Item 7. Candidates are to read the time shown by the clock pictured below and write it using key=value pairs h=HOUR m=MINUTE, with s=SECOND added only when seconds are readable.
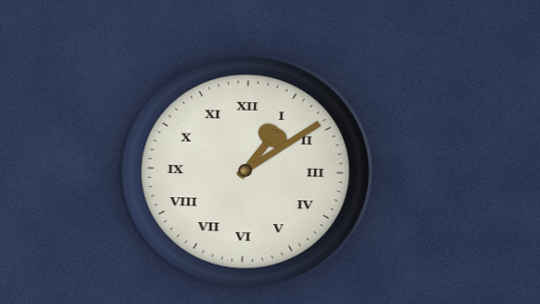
h=1 m=9
